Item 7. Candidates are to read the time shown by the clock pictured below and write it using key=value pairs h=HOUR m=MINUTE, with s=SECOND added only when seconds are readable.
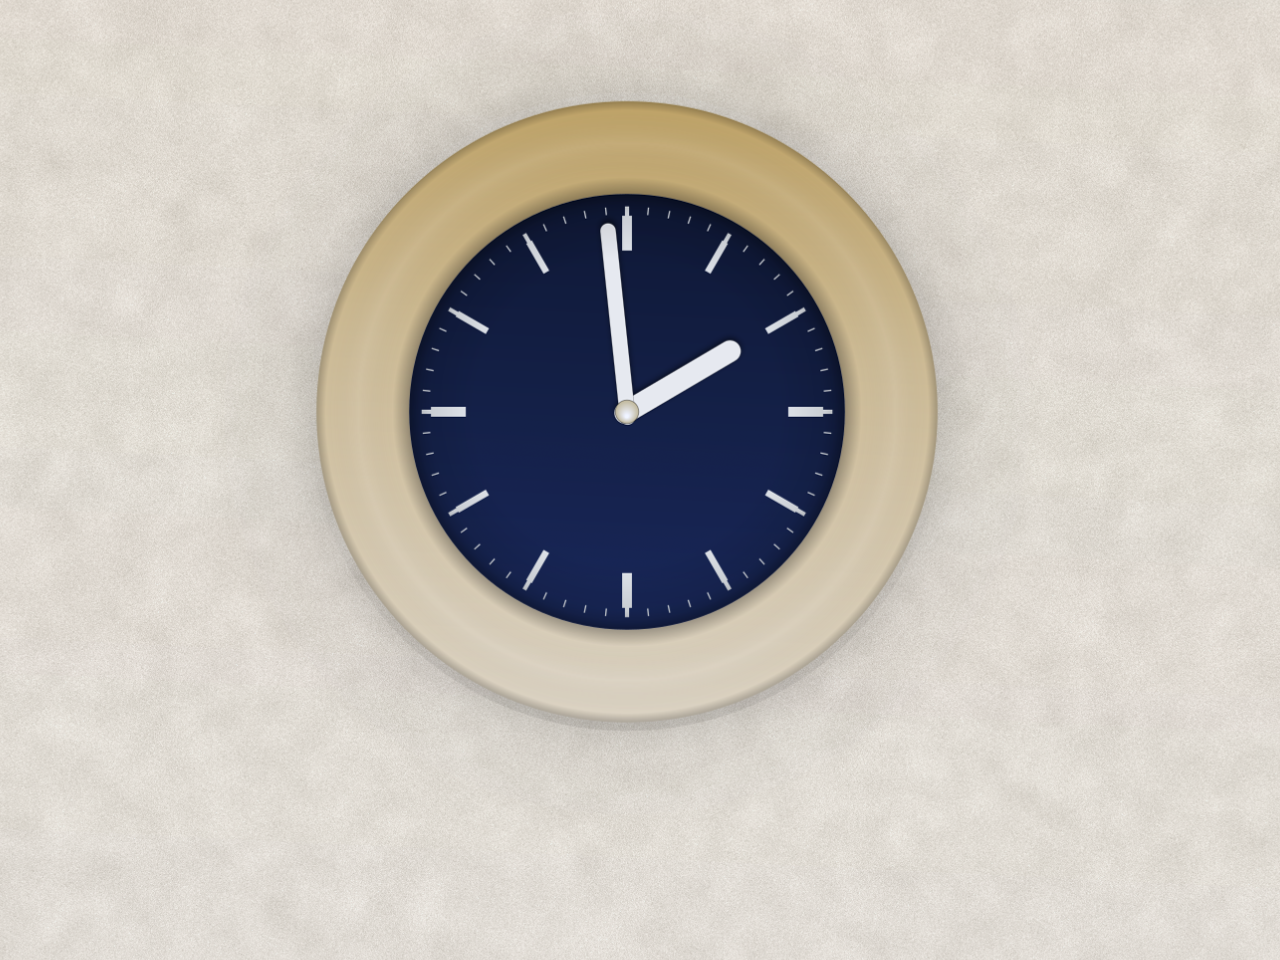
h=1 m=59
